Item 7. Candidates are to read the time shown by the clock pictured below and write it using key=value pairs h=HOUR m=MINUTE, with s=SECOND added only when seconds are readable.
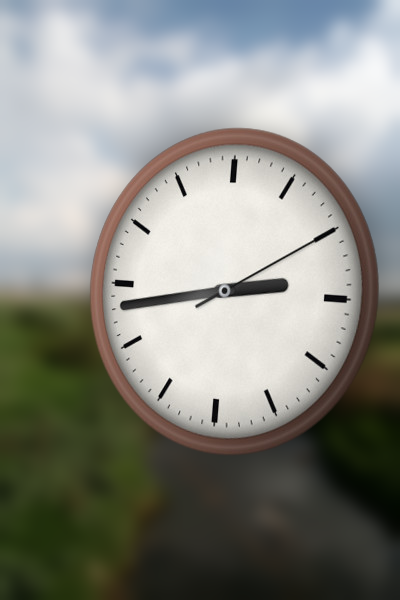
h=2 m=43 s=10
